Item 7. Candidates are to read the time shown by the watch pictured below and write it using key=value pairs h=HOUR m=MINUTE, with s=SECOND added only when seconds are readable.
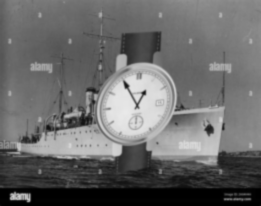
h=12 m=55
